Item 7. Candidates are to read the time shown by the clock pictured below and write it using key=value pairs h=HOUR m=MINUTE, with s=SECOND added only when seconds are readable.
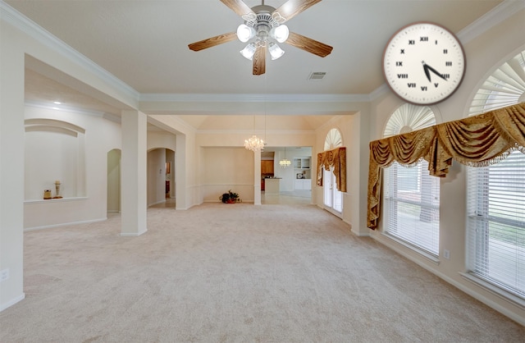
h=5 m=21
